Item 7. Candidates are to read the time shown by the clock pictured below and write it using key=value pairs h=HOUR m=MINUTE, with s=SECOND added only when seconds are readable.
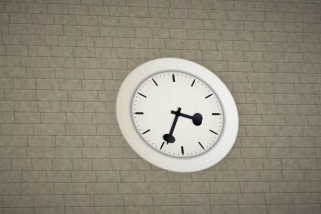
h=3 m=34
